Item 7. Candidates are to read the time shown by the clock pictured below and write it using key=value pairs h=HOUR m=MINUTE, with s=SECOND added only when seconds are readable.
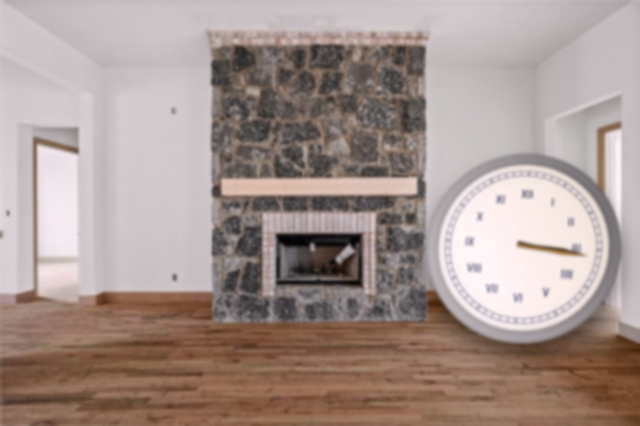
h=3 m=16
